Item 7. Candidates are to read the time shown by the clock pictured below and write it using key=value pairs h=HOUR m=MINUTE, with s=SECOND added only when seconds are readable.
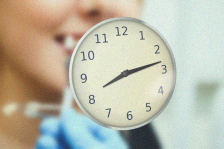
h=8 m=13
